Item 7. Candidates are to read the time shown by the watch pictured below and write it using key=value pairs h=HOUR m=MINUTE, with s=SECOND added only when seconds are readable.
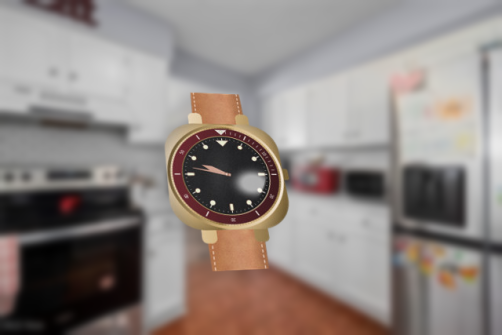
h=9 m=47
